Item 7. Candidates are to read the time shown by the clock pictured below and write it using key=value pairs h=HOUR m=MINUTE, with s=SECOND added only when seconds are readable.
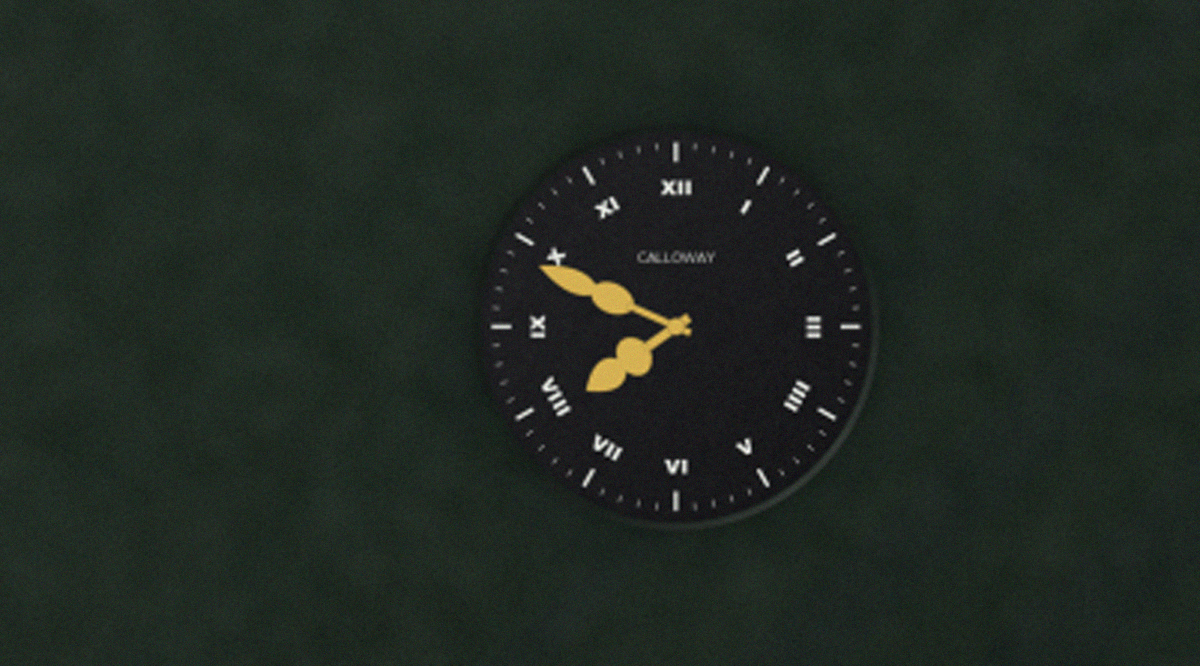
h=7 m=49
